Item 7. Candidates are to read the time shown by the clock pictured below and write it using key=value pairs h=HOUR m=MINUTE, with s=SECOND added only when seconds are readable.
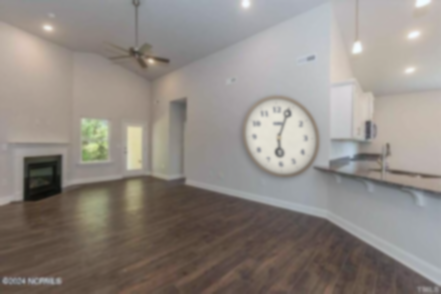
h=6 m=4
